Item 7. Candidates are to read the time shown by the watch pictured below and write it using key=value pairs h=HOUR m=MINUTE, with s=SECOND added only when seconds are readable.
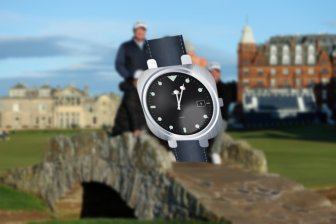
h=12 m=4
